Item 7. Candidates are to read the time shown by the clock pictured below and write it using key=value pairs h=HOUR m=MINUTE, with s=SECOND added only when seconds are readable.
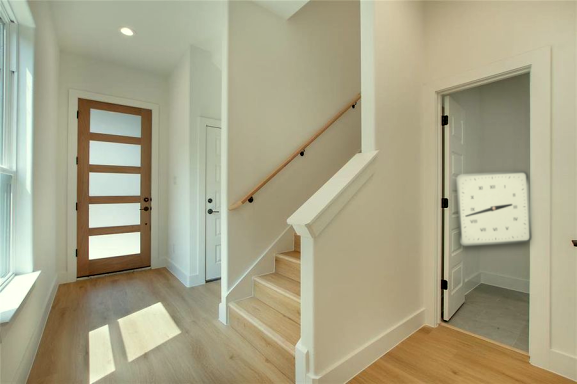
h=2 m=43
